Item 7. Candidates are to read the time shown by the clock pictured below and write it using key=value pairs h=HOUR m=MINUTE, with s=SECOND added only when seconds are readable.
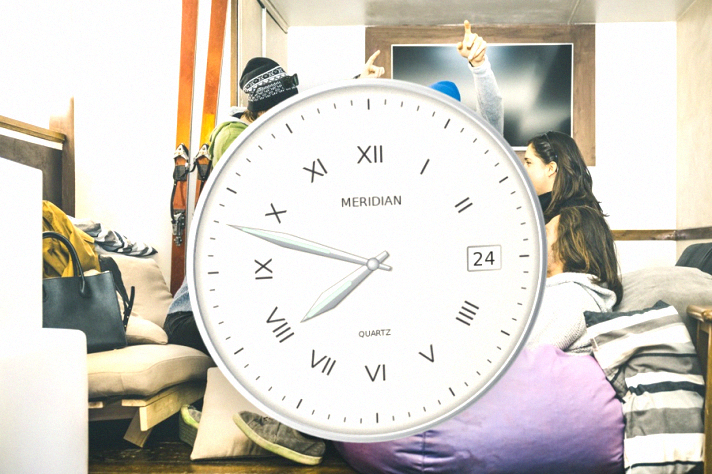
h=7 m=48
